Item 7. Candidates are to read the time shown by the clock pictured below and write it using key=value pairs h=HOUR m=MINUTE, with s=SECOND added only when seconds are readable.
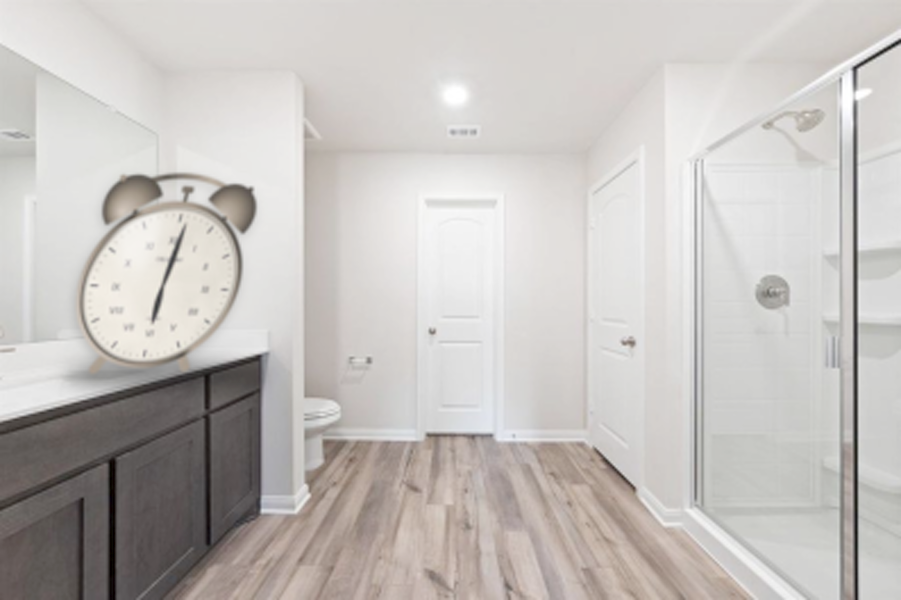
h=6 m=1
